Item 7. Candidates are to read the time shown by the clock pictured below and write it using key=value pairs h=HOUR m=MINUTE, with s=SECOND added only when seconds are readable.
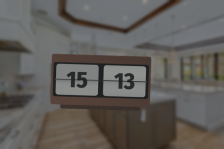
h=15 m=13
